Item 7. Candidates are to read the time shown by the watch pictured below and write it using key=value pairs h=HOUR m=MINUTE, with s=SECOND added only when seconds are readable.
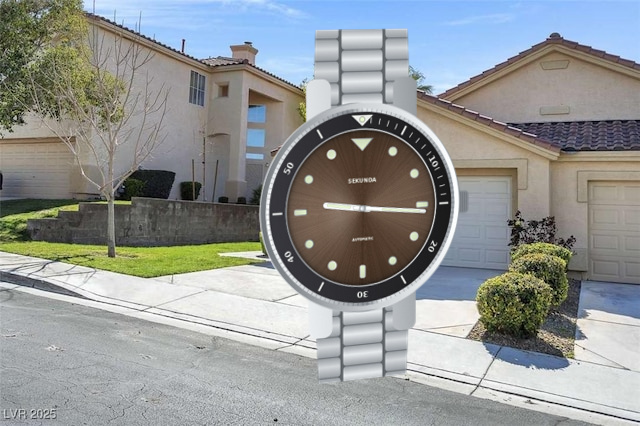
h=9 m=16
